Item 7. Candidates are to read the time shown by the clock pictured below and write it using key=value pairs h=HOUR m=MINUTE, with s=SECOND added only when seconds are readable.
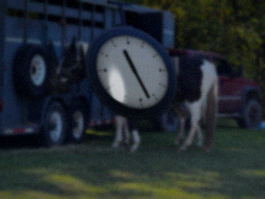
h=11 m=27
